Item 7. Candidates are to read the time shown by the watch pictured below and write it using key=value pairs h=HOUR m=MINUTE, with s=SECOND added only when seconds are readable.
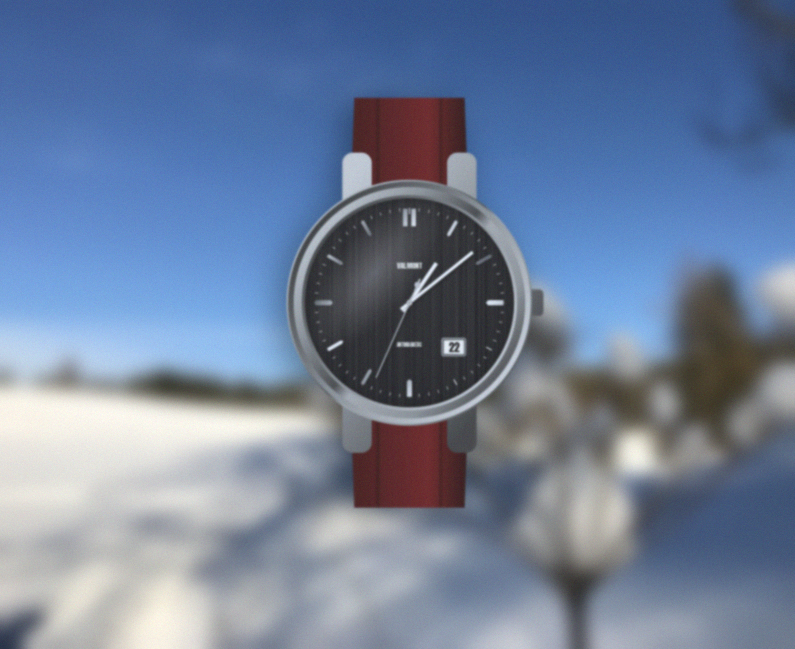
h=1 m=8 s=34
